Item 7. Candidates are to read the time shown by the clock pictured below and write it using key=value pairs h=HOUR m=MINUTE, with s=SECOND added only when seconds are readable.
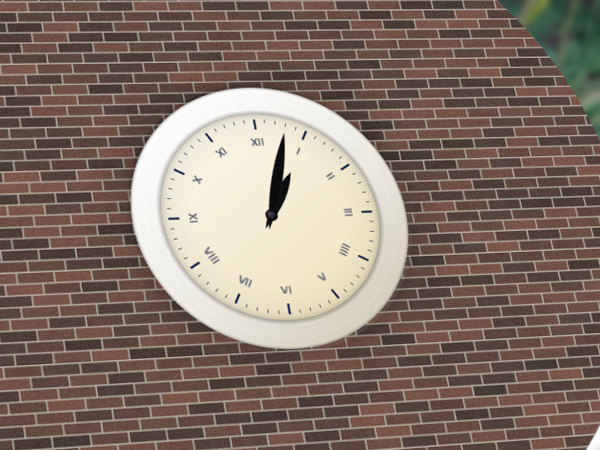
h=1 m=3
